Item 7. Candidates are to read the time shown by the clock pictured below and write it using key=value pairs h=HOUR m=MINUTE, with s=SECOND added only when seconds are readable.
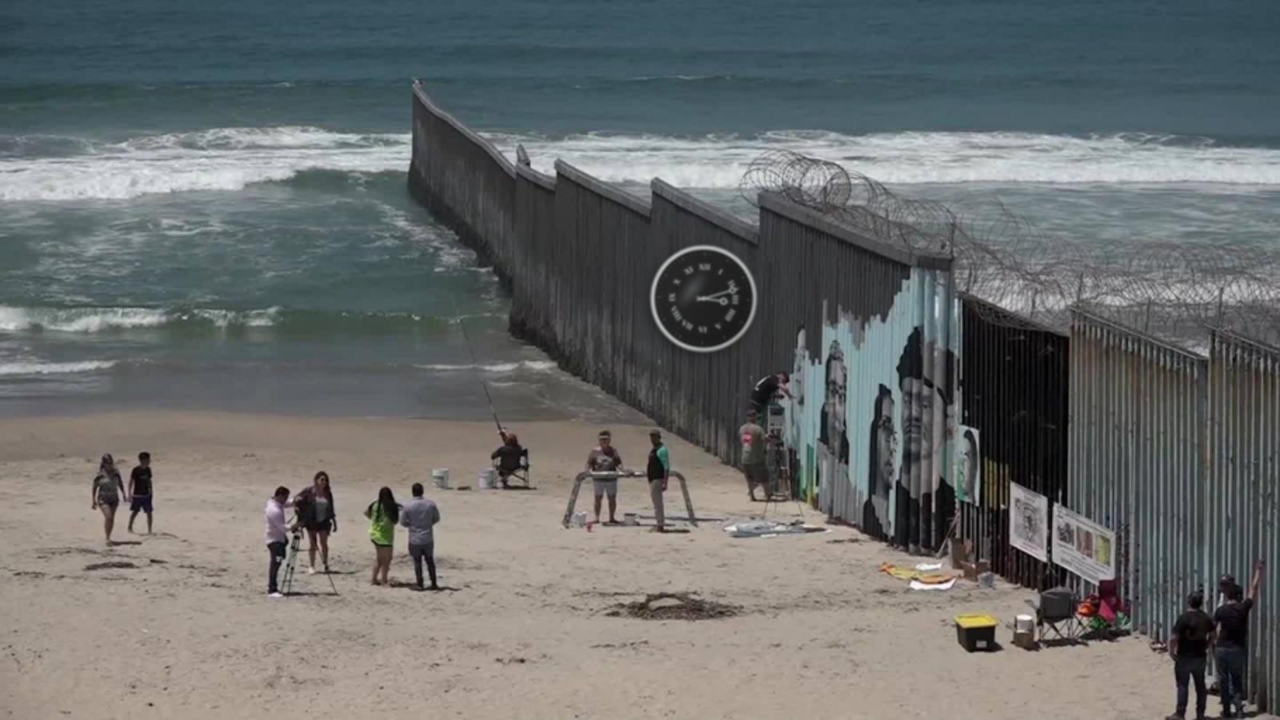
h=3 m=12
